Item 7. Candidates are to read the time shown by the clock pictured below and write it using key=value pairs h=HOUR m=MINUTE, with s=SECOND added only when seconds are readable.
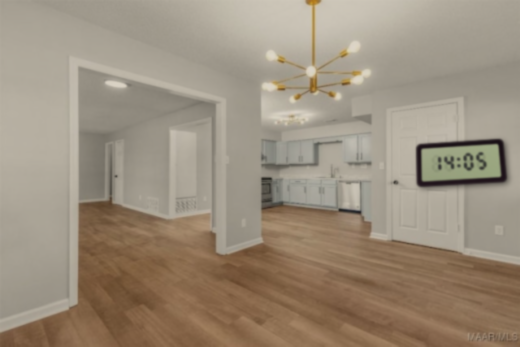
h=14 m=5
